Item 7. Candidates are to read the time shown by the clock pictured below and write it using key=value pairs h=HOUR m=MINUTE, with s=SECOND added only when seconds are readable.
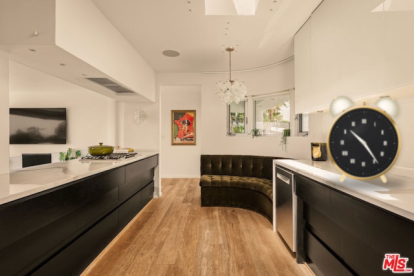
h=10 m=24
